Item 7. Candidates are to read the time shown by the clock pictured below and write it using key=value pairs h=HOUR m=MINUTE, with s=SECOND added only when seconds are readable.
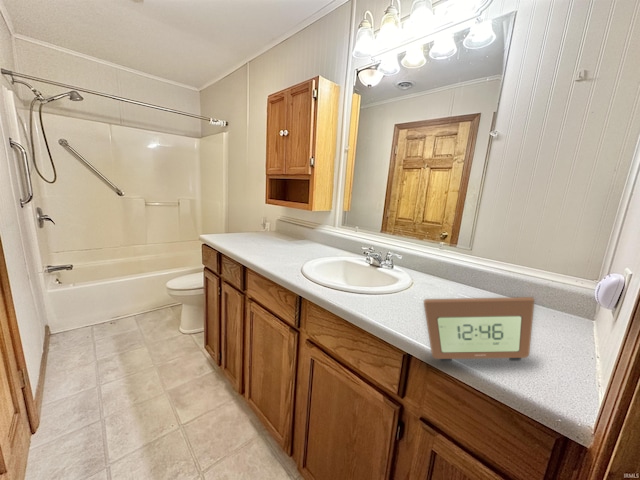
h=12 m=46
